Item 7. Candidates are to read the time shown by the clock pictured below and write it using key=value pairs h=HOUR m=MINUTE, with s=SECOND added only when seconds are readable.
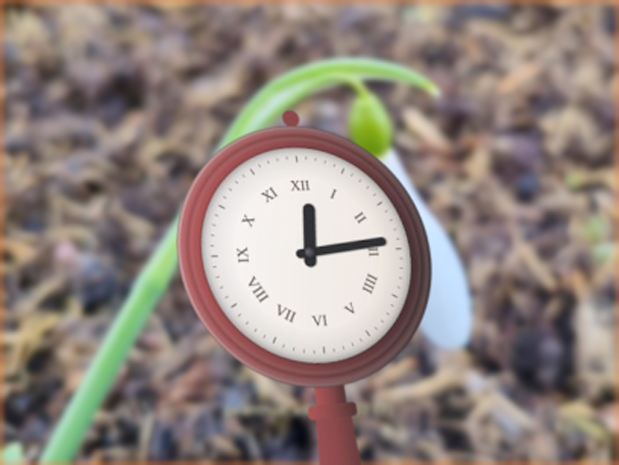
h=12 m=14
